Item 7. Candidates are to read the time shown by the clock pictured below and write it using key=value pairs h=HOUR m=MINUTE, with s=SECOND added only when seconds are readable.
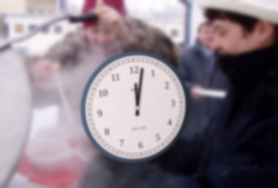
h=12 m=2
